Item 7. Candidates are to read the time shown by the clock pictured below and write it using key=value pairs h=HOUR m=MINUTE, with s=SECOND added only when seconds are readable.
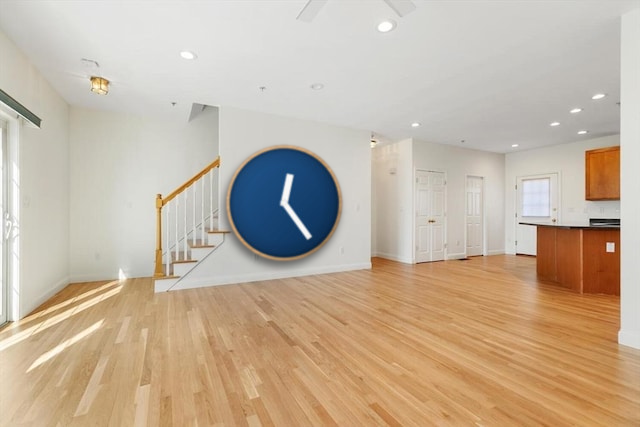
h=12 m=24
